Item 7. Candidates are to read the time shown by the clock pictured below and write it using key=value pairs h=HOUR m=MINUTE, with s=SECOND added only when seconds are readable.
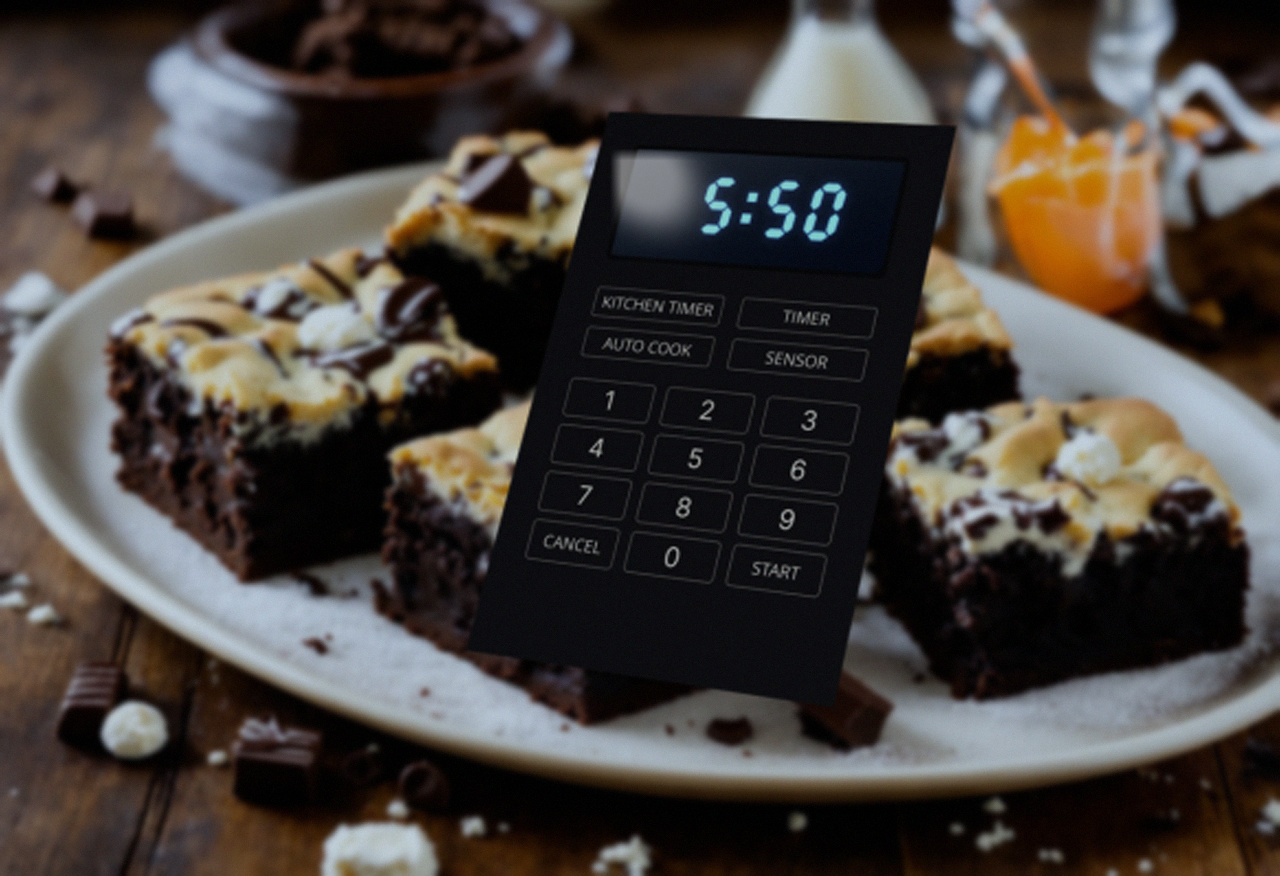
h=5 m=50
